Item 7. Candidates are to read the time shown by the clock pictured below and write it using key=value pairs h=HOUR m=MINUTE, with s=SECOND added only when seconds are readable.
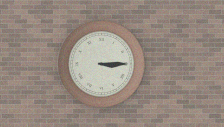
h=3 m=15
